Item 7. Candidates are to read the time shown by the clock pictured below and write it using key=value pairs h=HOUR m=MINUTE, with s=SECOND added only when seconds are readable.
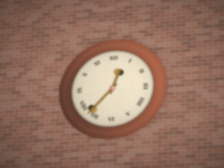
h=12 m=37
